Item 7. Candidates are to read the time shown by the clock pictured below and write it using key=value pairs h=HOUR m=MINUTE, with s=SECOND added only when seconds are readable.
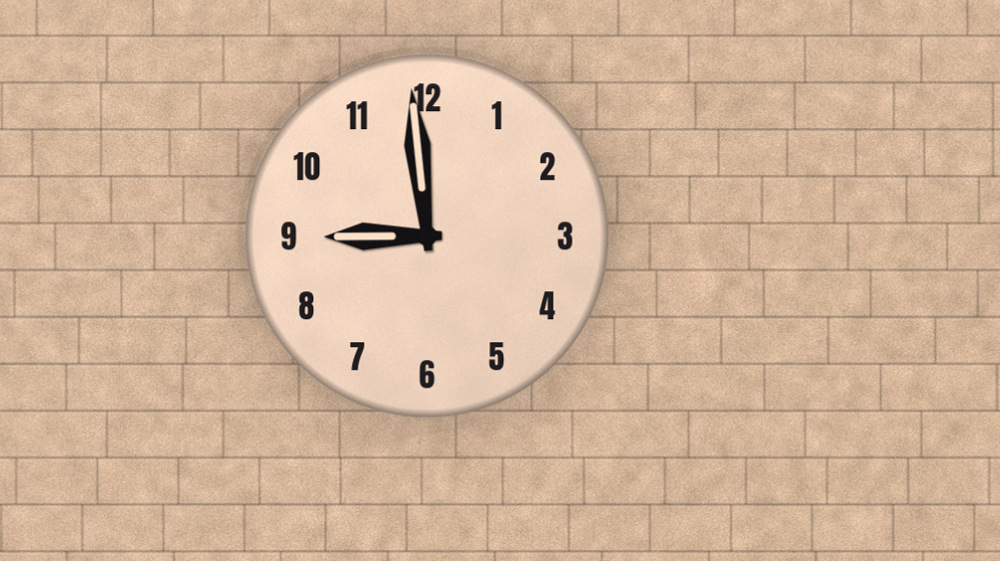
h=8 m=59
